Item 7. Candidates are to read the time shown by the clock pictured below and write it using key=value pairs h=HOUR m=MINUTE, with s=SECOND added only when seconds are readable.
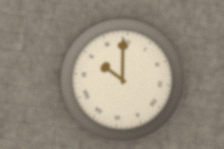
h=9 m=59
